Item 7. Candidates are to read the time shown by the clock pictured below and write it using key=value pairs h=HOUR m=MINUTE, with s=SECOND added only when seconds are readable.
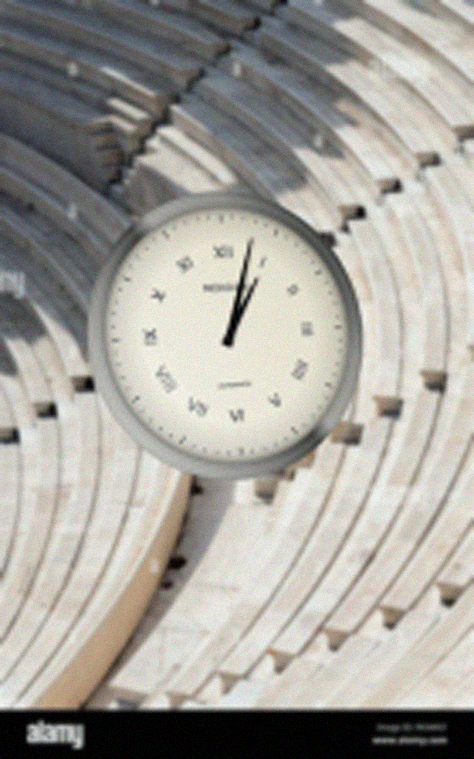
h=1 m=3
